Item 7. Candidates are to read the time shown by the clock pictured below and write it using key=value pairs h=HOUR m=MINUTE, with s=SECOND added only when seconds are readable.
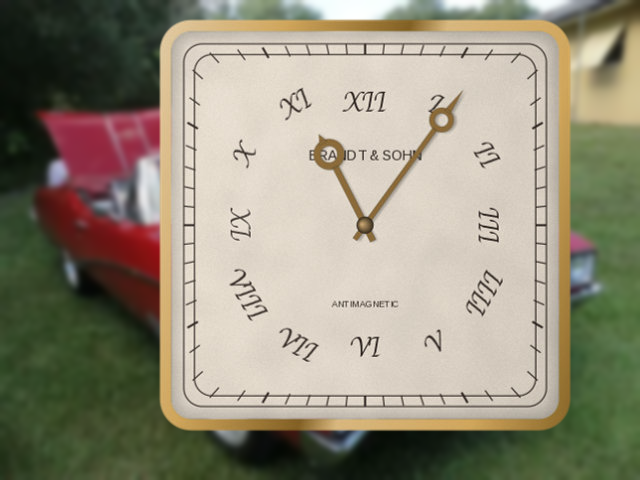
h=11 m=6
